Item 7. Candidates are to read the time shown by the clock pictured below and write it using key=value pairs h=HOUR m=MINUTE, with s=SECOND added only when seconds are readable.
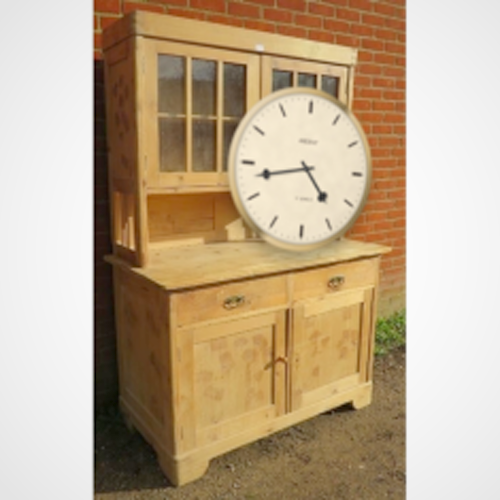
h=4 m=43
